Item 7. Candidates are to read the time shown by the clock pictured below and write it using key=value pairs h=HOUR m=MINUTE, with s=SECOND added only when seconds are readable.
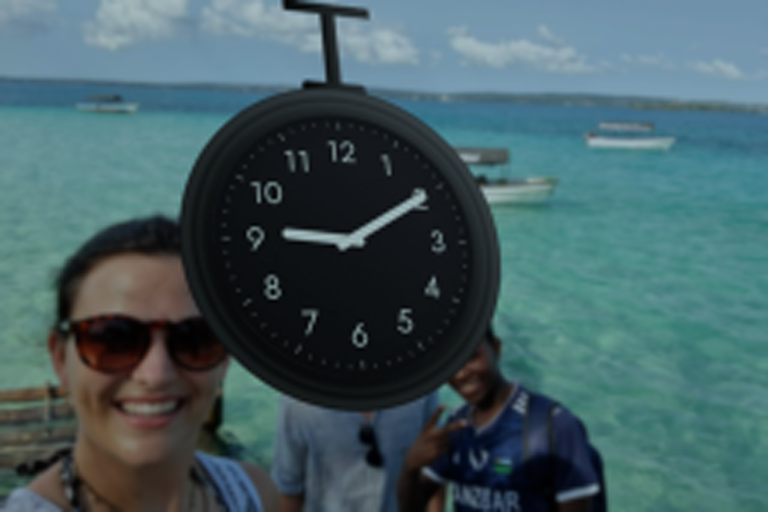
h=9 m=10
